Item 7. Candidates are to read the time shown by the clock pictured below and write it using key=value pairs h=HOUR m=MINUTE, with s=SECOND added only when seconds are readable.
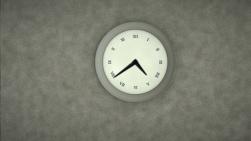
h=4 m=39
